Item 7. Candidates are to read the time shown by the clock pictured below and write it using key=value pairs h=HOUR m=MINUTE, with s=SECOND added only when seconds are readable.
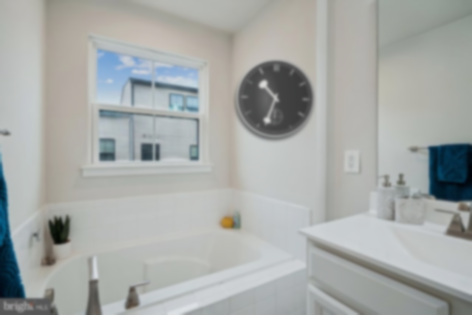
h=10 m=33
